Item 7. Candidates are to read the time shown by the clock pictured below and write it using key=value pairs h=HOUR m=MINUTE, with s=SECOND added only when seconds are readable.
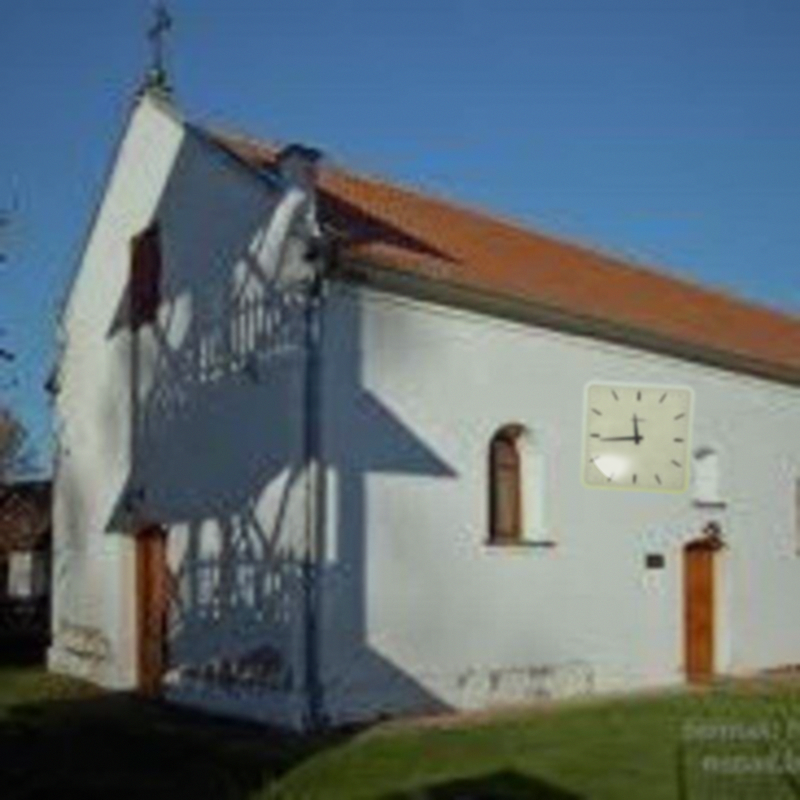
h=11 m=44
